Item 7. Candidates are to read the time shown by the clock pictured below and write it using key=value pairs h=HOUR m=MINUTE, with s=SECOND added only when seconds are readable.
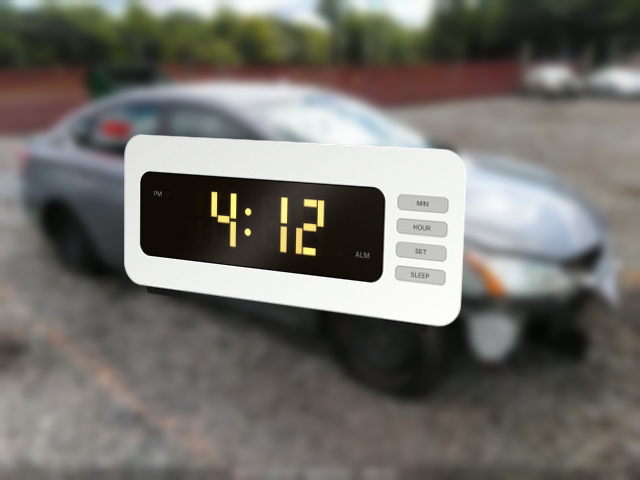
h=4 m=12
